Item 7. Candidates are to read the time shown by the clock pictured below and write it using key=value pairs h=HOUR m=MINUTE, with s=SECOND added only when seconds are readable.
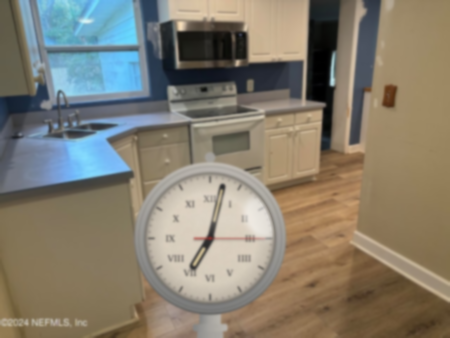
h=7 m=2 s=15
